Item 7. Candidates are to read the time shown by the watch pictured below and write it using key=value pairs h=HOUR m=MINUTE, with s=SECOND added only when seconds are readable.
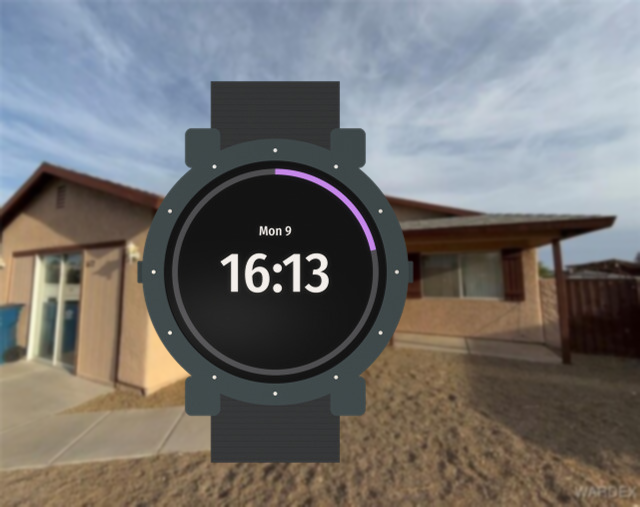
h=16 m=13
